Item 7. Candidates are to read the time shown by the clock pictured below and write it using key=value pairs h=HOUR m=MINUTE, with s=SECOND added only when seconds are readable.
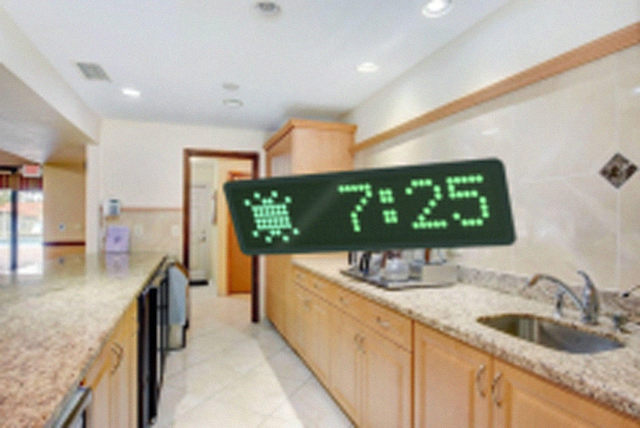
h=7 m=25
